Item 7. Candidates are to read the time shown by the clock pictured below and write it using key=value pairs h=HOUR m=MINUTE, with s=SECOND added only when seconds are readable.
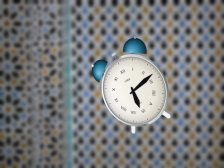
h=6 m=13
